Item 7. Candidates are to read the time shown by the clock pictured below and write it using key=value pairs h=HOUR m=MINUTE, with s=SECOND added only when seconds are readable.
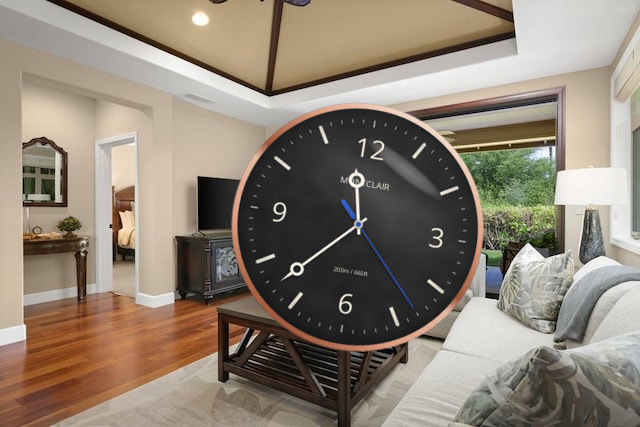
h=11 m=37 s=23
